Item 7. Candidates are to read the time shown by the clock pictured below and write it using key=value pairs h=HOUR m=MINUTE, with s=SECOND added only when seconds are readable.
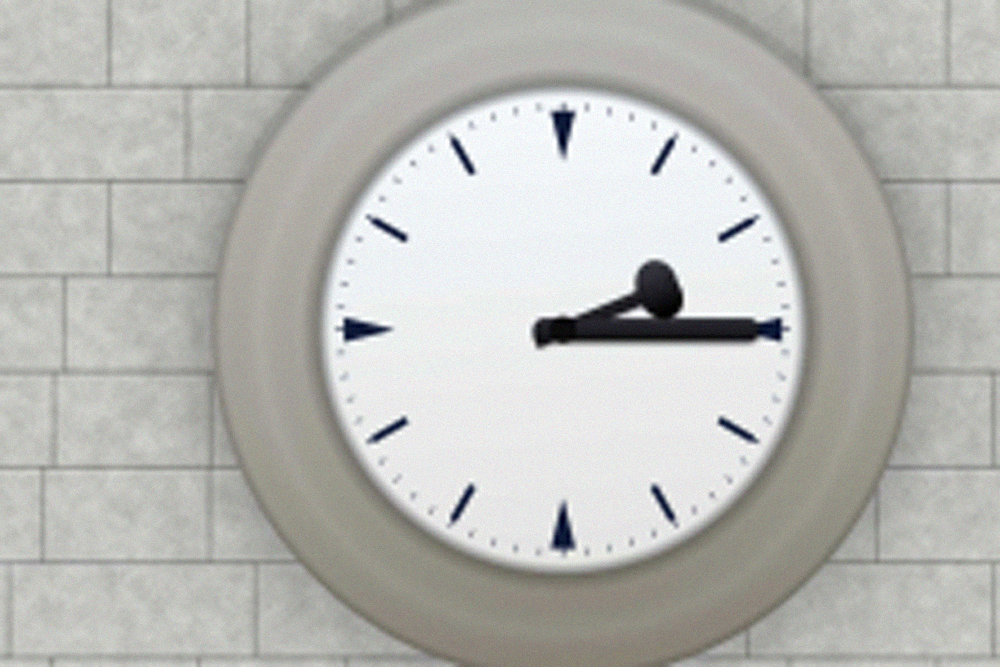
h=2 m=15
